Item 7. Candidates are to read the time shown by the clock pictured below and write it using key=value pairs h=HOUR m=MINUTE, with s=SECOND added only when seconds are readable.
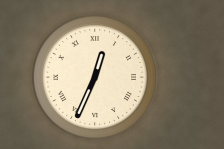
h=12 m=34
